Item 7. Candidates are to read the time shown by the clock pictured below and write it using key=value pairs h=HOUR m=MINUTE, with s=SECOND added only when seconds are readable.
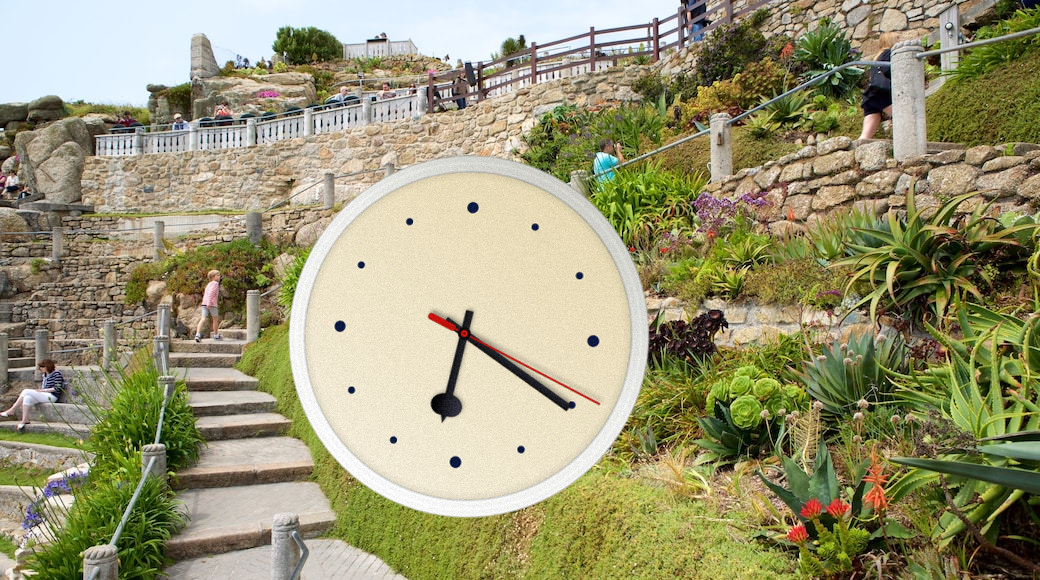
h=6 m=20 s=19
